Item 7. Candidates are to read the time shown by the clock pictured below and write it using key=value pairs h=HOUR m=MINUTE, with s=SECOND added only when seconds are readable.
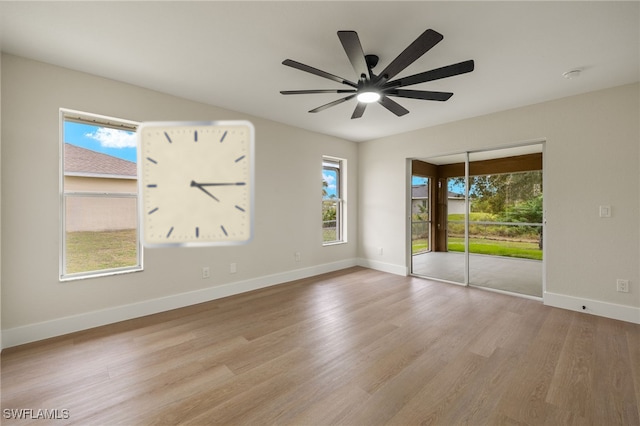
h=4 m=15
